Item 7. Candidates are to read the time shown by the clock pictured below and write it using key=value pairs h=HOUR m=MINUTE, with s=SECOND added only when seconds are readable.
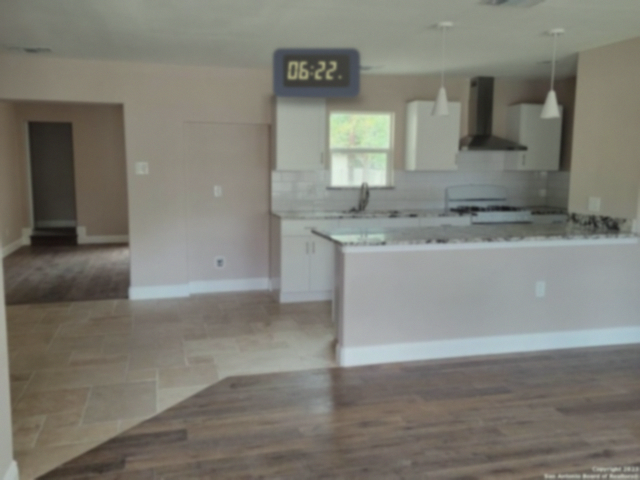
h=6 m=22
